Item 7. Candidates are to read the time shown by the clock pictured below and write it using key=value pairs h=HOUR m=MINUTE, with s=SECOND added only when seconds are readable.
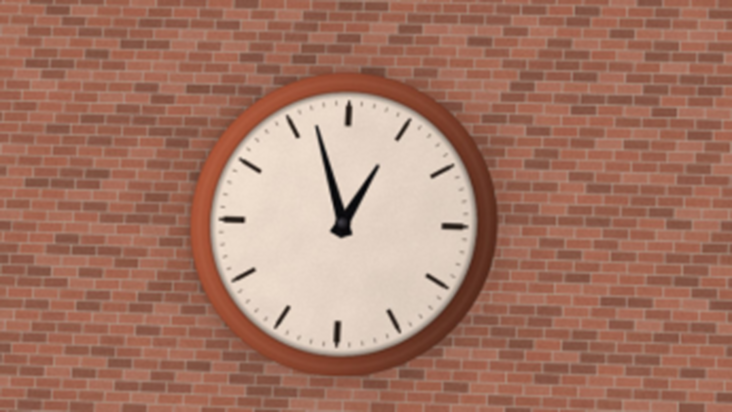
h=12 m=57
